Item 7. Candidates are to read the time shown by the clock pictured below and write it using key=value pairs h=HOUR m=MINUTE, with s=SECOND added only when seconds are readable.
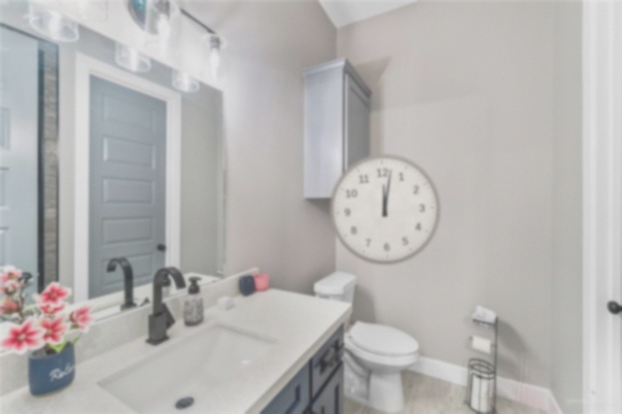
h=12 m=2
